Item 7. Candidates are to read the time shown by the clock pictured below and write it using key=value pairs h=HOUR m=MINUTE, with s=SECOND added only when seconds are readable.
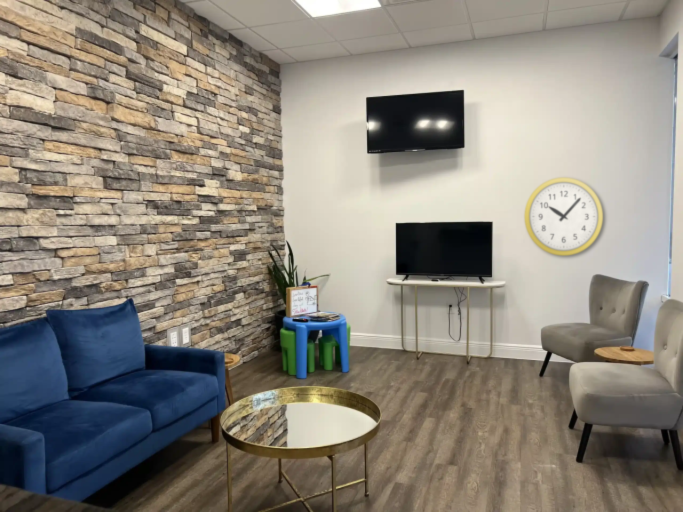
h=10 m=7
